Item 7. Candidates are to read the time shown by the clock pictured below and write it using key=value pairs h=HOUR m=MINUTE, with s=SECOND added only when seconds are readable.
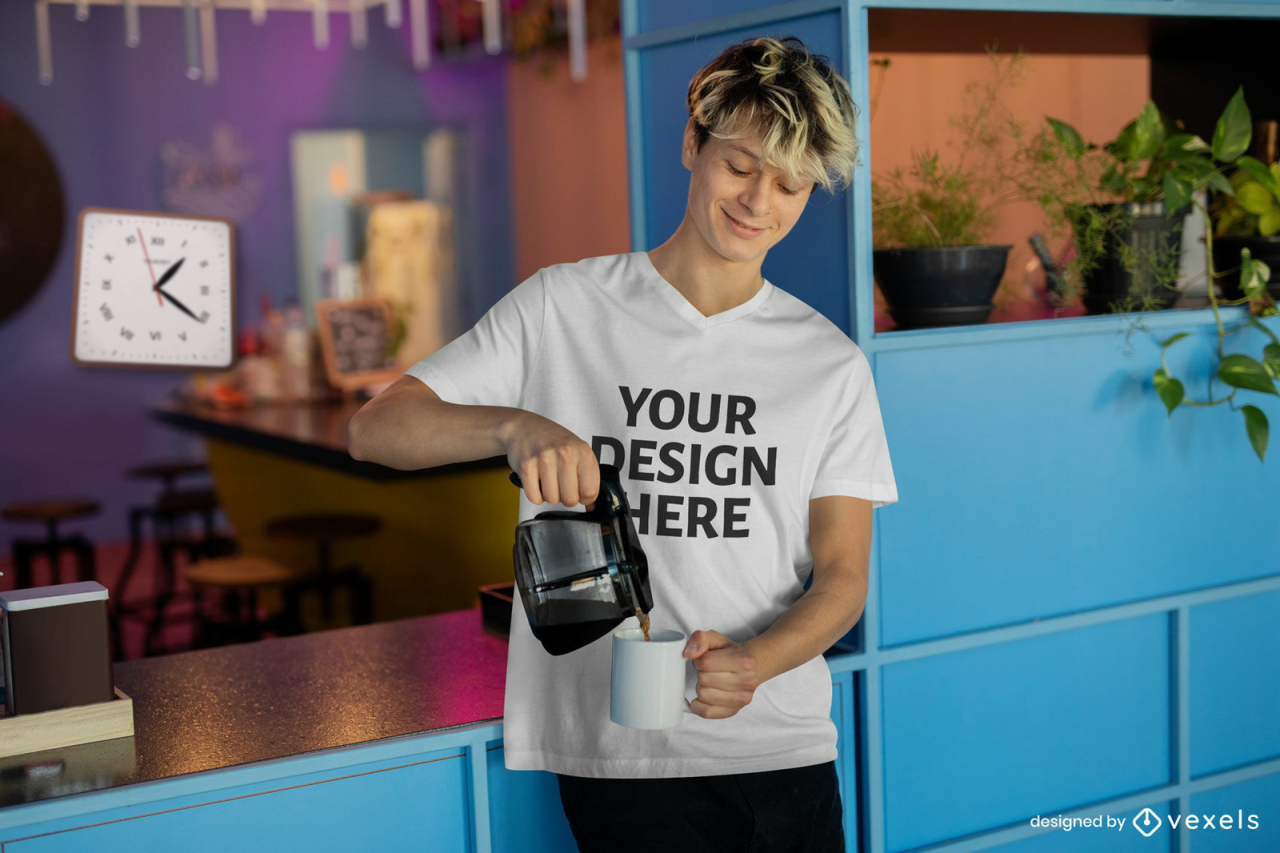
h=1 m=20 s=57
